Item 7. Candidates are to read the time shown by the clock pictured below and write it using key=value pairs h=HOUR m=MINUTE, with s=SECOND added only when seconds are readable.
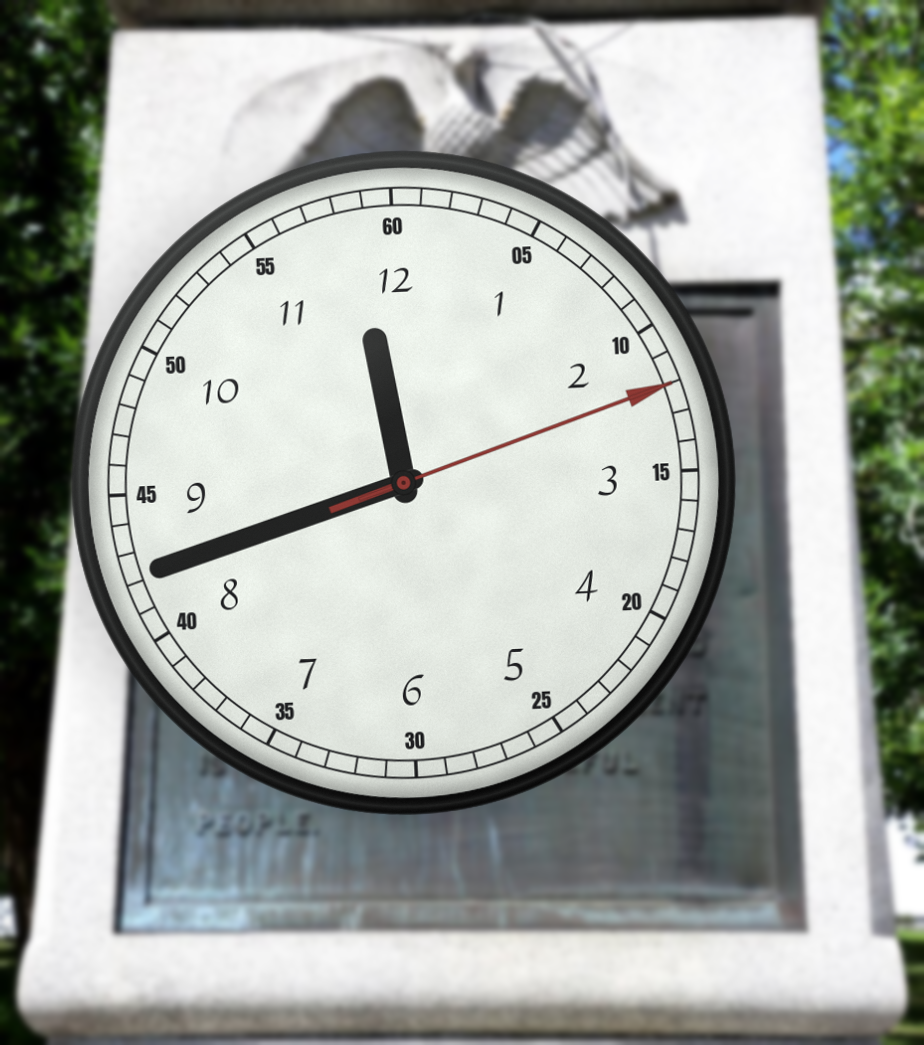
h=11 m=42 s=12
